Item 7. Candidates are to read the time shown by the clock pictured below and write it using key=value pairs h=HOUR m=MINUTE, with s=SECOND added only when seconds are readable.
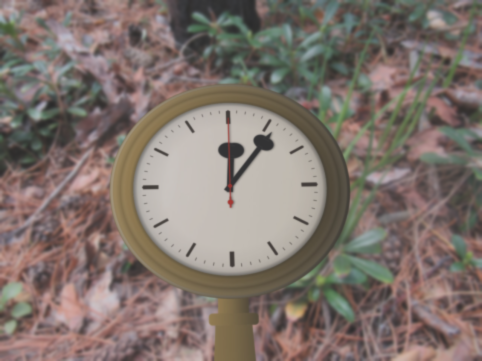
h=12 m=6 s=0
